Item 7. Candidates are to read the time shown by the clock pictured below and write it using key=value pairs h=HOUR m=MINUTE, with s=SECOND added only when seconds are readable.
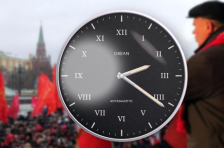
h=2 m=21
